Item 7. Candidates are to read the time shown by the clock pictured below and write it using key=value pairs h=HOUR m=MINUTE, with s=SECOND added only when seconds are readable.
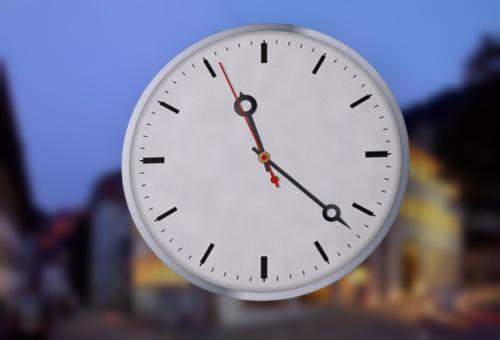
h=11 m=21 s=56
